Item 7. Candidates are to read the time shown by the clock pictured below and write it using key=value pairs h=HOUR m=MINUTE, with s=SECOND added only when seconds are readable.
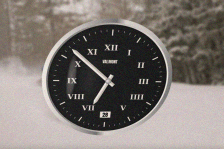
h=6 m=52
